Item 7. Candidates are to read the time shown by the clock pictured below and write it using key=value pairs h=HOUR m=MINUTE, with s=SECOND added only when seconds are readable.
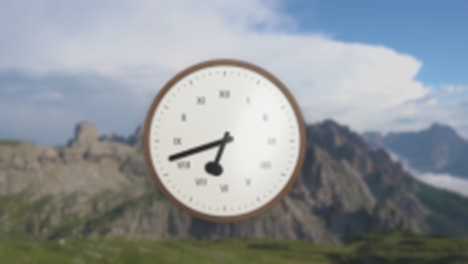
h=6 m=42
